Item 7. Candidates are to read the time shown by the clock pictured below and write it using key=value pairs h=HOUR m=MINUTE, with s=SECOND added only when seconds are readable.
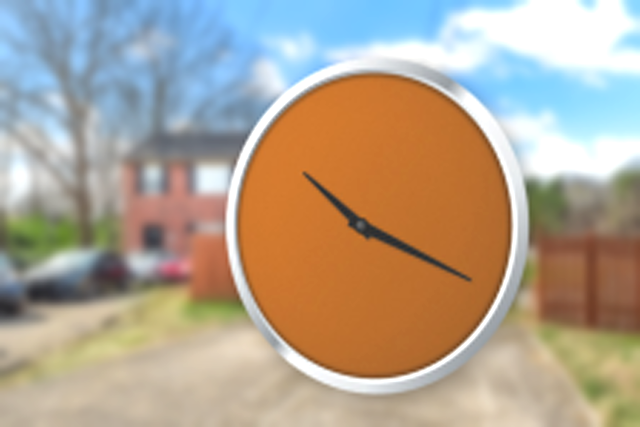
h=10 m=19
